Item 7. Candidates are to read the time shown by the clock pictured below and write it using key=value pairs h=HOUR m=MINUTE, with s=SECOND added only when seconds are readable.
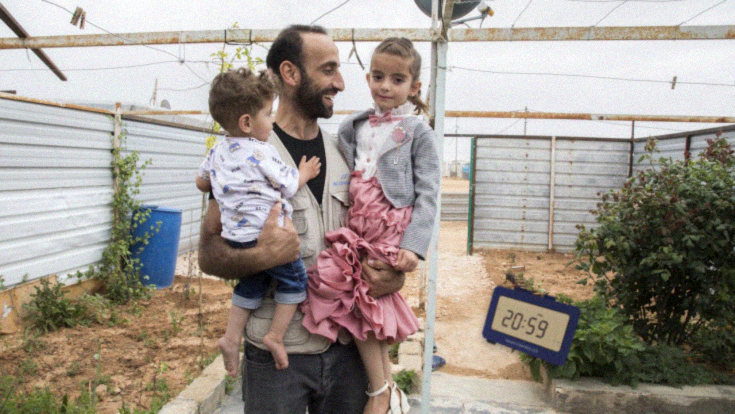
h=20 m=59
